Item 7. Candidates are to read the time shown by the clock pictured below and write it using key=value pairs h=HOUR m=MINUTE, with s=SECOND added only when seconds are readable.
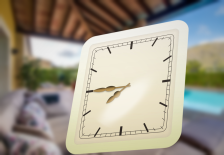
h=7 m=45
